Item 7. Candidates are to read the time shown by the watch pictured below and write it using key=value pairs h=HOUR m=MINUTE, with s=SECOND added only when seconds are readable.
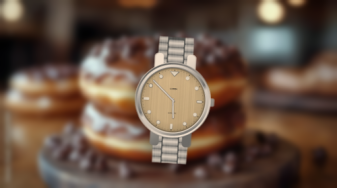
h=5 m=52
